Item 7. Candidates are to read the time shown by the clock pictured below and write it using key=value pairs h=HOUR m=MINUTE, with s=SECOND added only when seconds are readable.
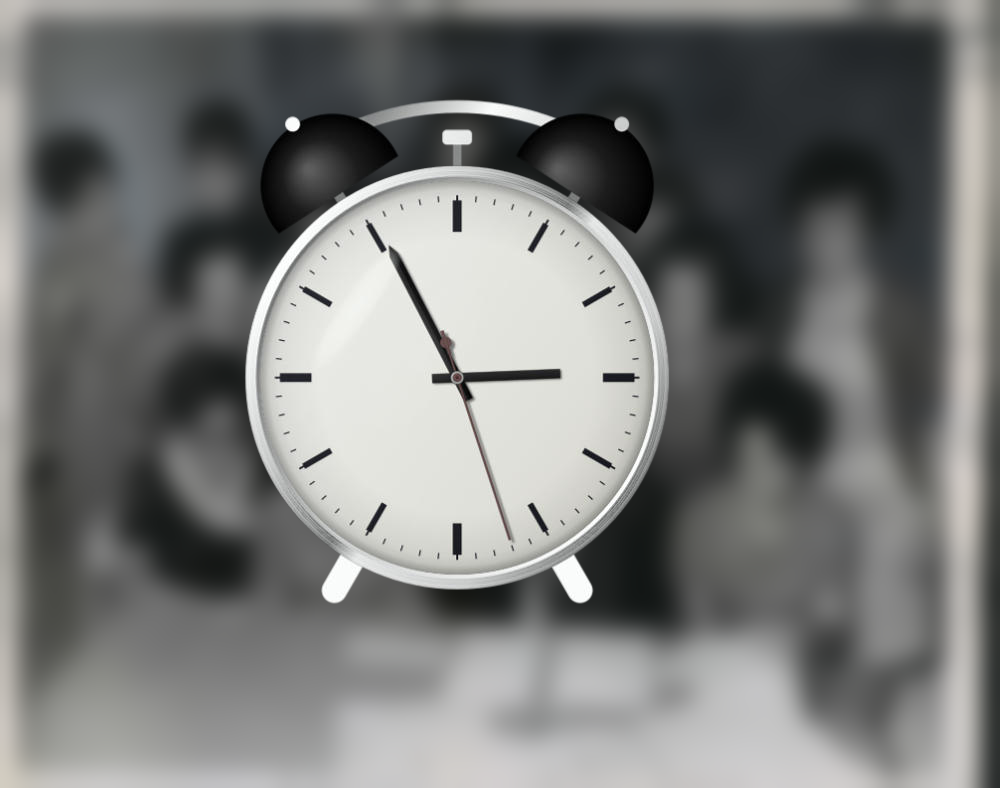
h=2 m=55 s=27
